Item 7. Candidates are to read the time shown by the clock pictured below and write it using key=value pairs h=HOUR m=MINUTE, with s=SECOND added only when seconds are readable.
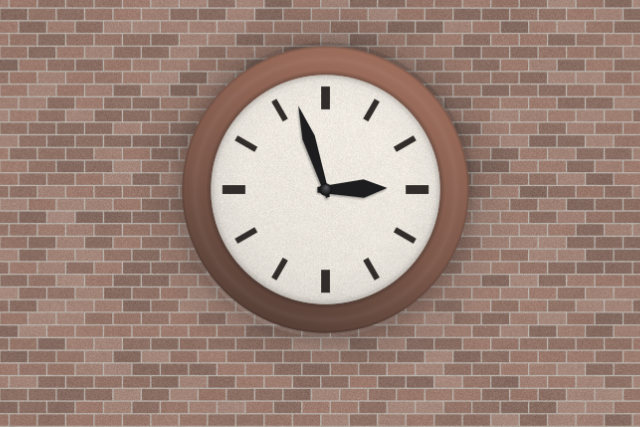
h=2 m=57
